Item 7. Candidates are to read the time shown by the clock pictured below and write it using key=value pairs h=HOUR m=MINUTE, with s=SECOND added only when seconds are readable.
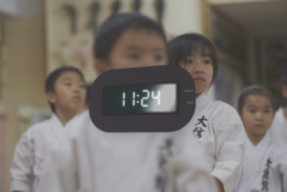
h=11 m=24
